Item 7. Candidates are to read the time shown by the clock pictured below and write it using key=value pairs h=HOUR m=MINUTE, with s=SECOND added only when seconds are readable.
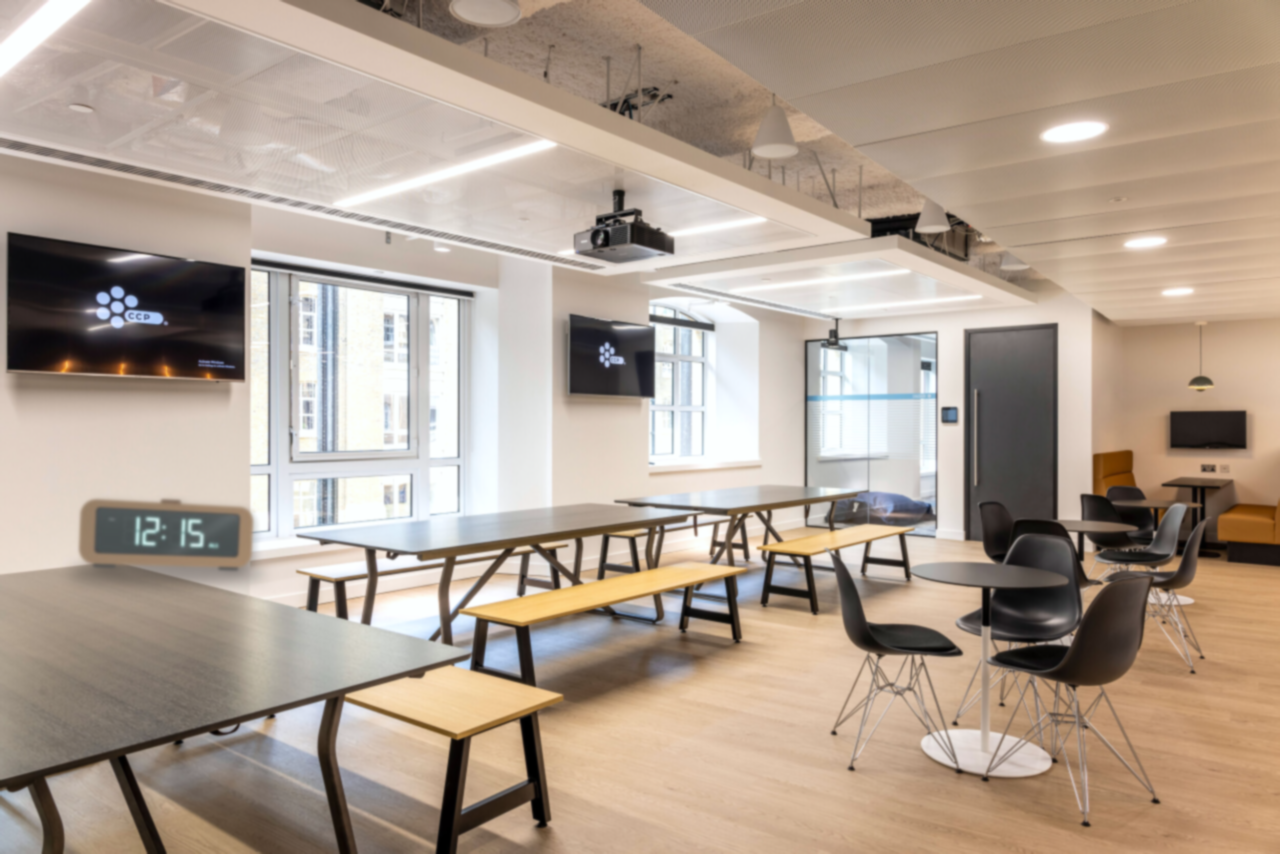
h=12 m=15
